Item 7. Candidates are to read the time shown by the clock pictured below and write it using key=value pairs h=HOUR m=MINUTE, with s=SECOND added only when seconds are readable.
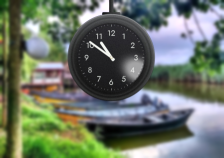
h=10 m=51
